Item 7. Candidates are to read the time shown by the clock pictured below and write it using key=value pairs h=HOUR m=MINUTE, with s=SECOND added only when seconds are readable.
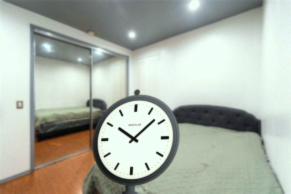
h=10 m=8
